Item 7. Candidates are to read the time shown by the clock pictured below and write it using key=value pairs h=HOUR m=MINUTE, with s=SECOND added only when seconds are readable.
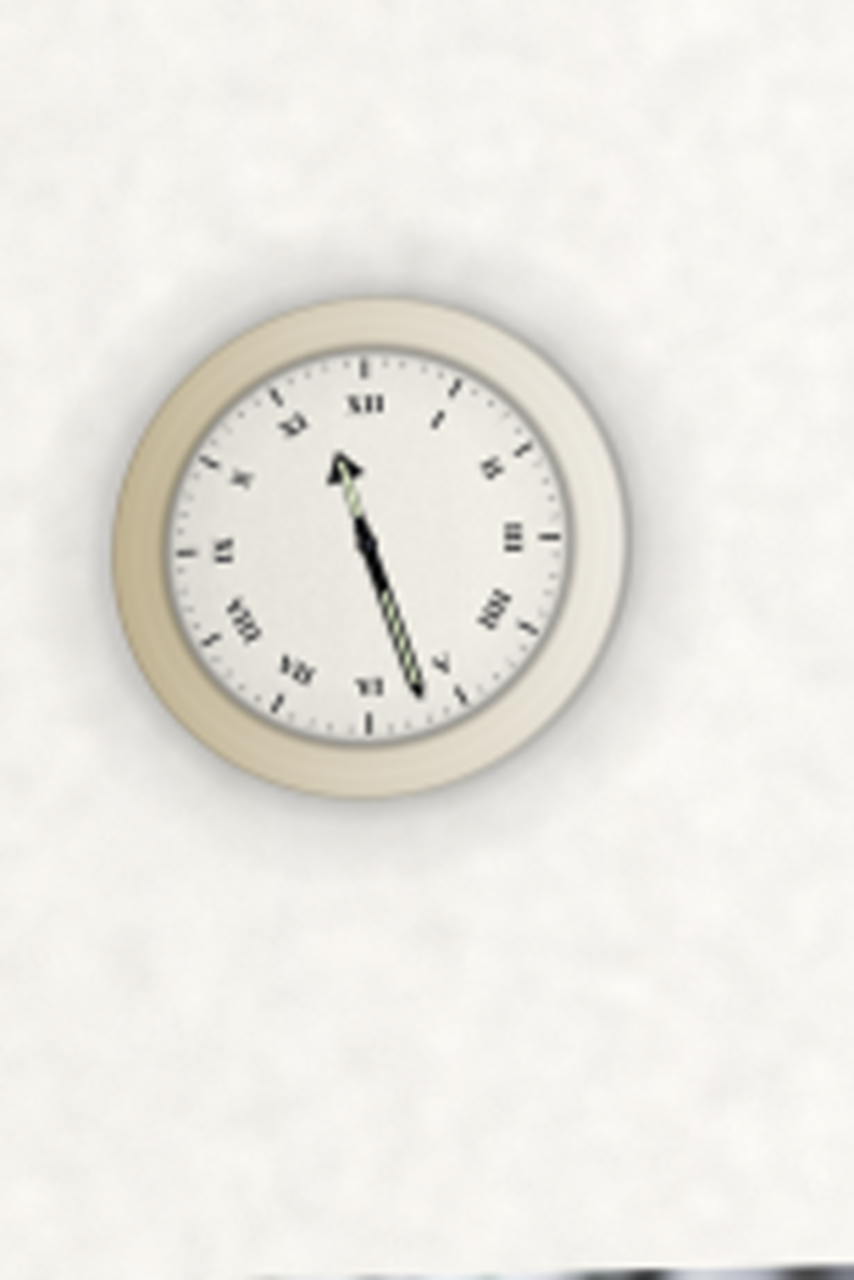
h=11 m=27
